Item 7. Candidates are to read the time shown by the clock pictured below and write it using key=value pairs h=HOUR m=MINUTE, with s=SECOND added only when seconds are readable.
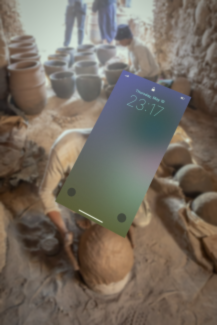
h=23 m=17
